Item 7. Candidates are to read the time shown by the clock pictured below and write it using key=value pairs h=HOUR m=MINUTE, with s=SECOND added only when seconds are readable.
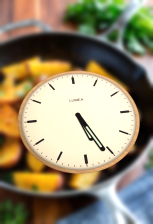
h=5 m=26
